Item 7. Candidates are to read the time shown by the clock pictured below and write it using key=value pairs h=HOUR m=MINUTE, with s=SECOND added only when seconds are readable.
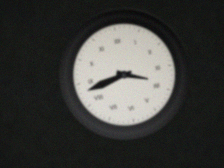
h=3 m=43
